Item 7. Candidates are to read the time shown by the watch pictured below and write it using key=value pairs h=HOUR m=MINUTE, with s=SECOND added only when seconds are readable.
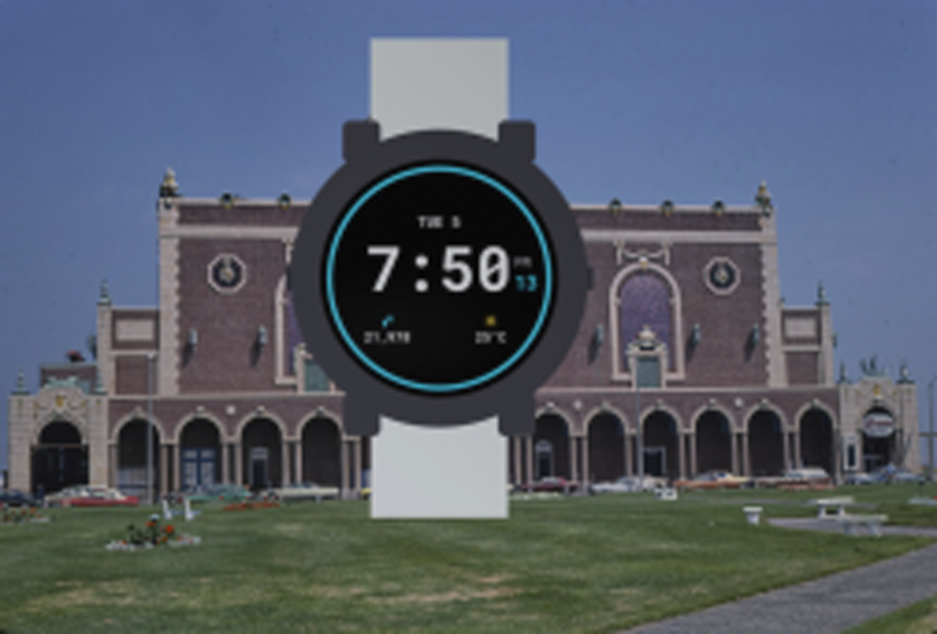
h=7 m=50
